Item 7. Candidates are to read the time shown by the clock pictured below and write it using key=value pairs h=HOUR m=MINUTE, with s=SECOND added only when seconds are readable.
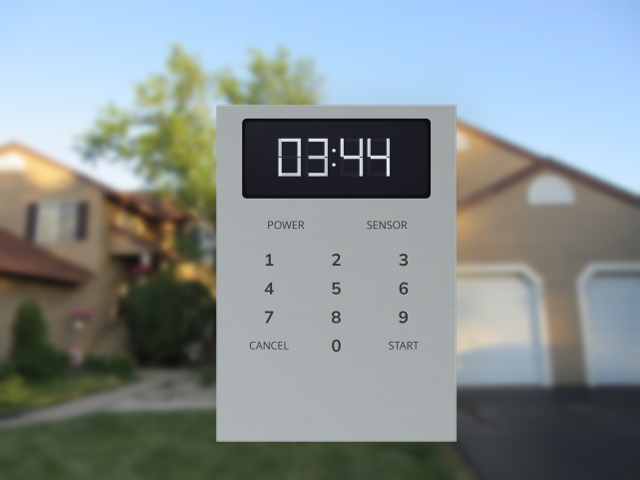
h=3 m=44
